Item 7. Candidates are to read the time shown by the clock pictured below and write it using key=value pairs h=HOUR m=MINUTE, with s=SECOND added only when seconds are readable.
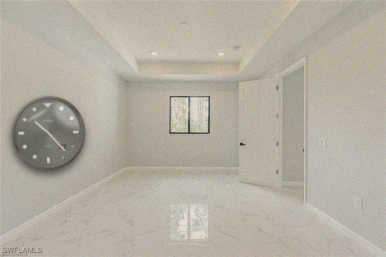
h=10 m=23
